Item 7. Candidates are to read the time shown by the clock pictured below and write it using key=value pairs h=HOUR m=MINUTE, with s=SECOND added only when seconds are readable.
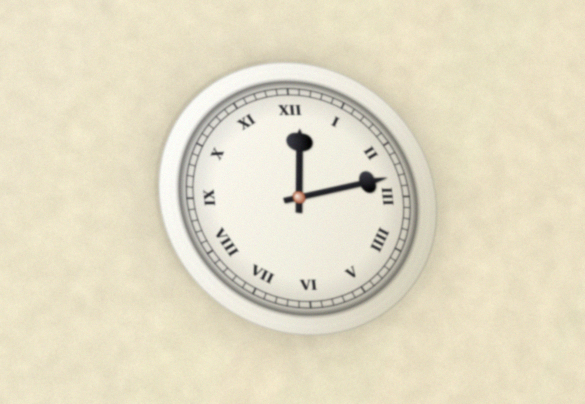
h=12 m=13
